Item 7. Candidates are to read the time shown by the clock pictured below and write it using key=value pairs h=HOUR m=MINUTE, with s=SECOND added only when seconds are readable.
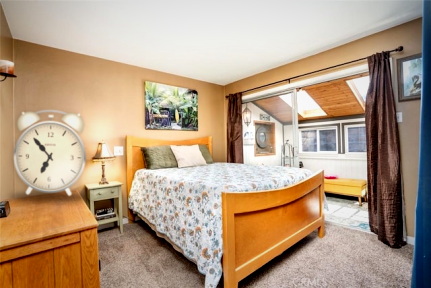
h=6 m=53
